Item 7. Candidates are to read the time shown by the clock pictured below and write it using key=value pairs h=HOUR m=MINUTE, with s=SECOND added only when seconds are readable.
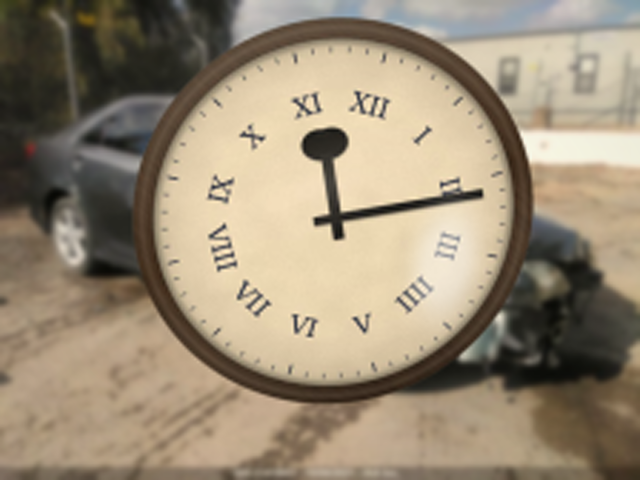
h=11 m=11
